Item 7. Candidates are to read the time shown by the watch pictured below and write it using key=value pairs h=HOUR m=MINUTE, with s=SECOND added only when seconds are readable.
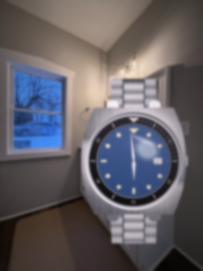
h=5 m=59
